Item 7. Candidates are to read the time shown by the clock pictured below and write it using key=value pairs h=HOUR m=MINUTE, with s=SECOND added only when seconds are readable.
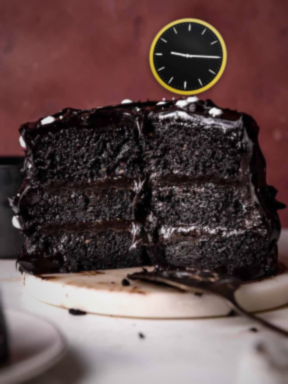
h=9 m=15
